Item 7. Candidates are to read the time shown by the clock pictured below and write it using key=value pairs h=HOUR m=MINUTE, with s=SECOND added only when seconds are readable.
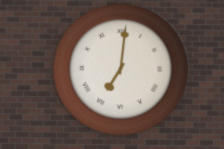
h=7 m=1
